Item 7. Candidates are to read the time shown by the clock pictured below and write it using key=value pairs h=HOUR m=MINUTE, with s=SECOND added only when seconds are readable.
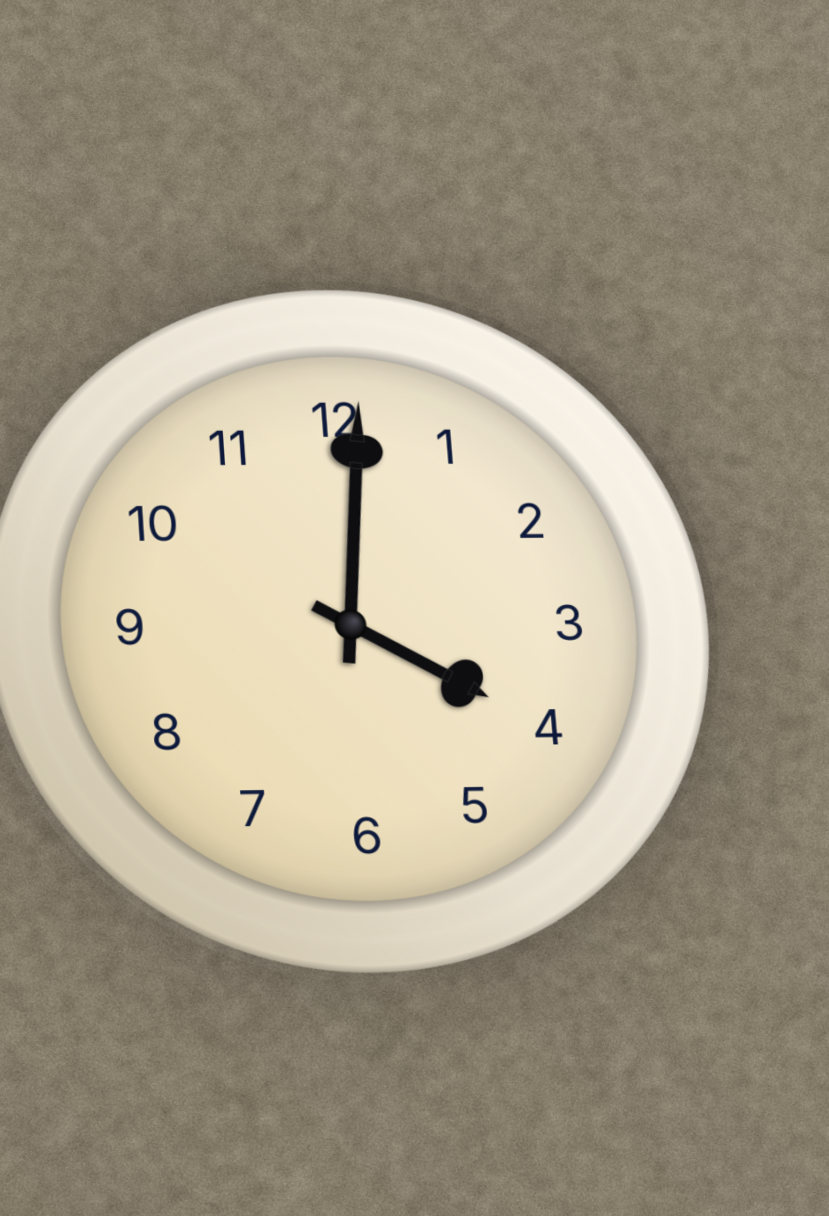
h=4 m=1
